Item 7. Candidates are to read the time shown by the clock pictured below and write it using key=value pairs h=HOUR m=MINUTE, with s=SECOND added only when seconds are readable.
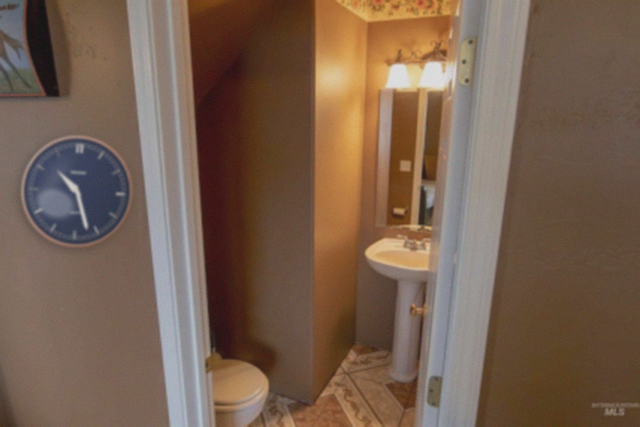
h=10 m=27
